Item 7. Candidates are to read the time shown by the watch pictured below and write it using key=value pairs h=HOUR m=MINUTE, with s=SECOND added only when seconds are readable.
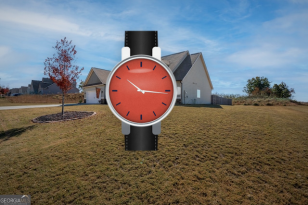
h=10 m=16
